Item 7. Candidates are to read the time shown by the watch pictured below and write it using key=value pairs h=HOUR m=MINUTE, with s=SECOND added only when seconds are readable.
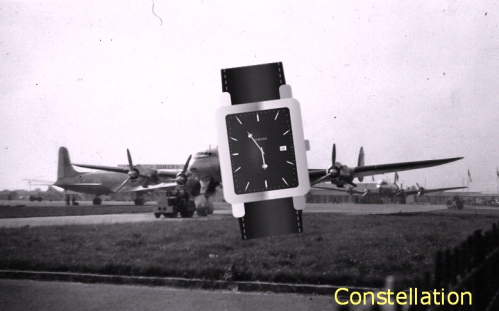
h=5 m=55
